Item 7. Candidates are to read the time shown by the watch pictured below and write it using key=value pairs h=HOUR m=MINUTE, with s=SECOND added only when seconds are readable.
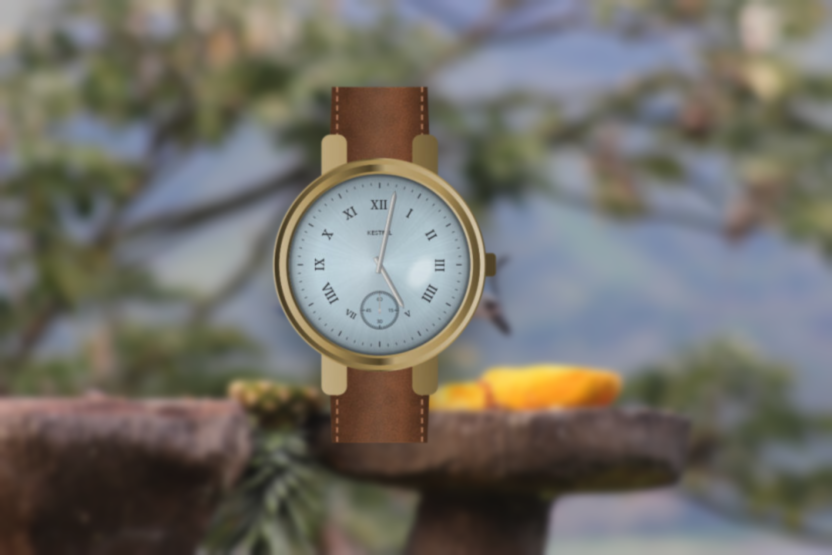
h=5 m=2
